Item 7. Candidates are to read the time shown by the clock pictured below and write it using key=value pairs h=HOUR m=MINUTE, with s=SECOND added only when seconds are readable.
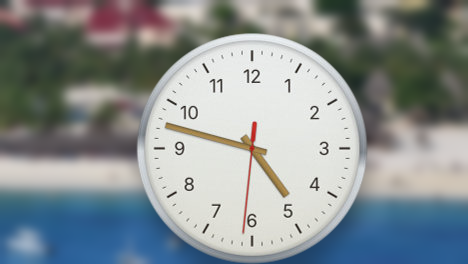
h=4 m=47 s=31
